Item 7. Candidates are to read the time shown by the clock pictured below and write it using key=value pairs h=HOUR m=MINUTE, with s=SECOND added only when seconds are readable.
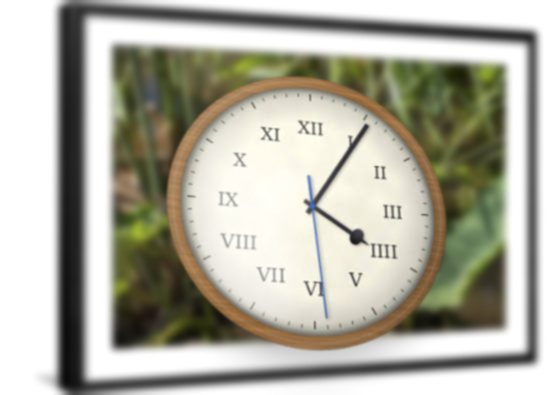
h=4 m=5 s=29
